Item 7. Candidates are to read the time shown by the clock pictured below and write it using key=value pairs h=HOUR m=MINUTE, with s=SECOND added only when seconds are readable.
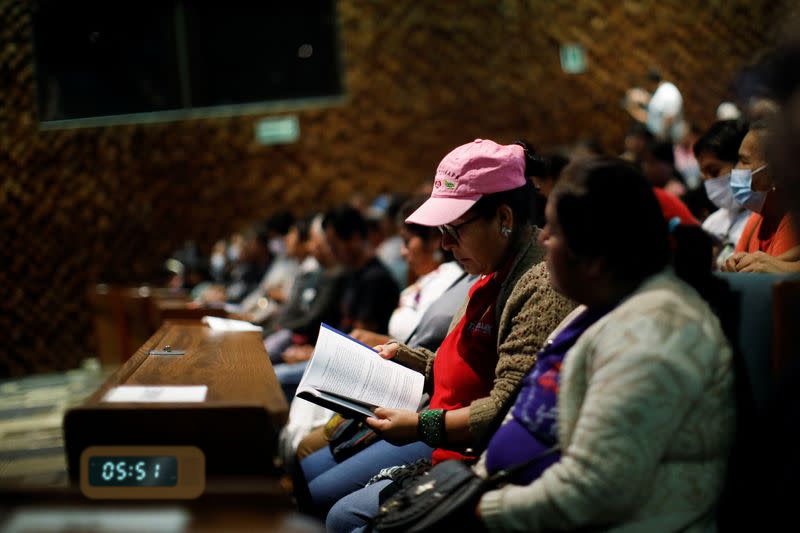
h=5 m=51
